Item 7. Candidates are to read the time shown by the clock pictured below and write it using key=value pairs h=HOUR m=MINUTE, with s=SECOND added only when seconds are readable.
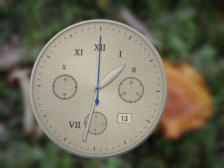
h=1 m=32
